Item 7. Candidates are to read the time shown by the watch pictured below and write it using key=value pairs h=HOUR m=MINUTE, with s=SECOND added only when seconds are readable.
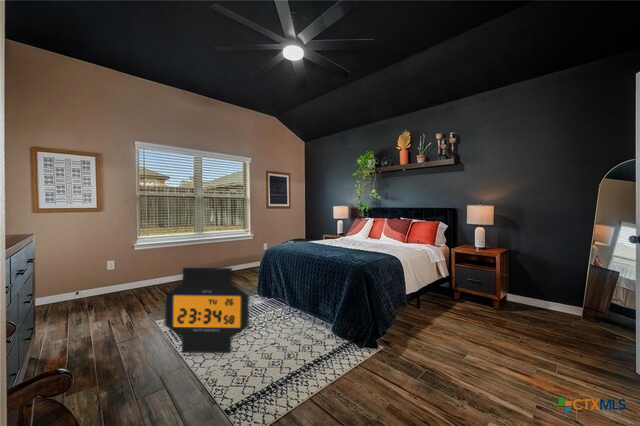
h=23 m=34
